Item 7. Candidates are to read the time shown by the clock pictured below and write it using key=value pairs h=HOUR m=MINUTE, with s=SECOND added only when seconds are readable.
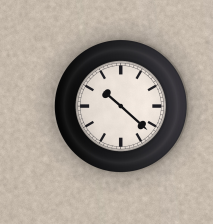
h=10 m=22
